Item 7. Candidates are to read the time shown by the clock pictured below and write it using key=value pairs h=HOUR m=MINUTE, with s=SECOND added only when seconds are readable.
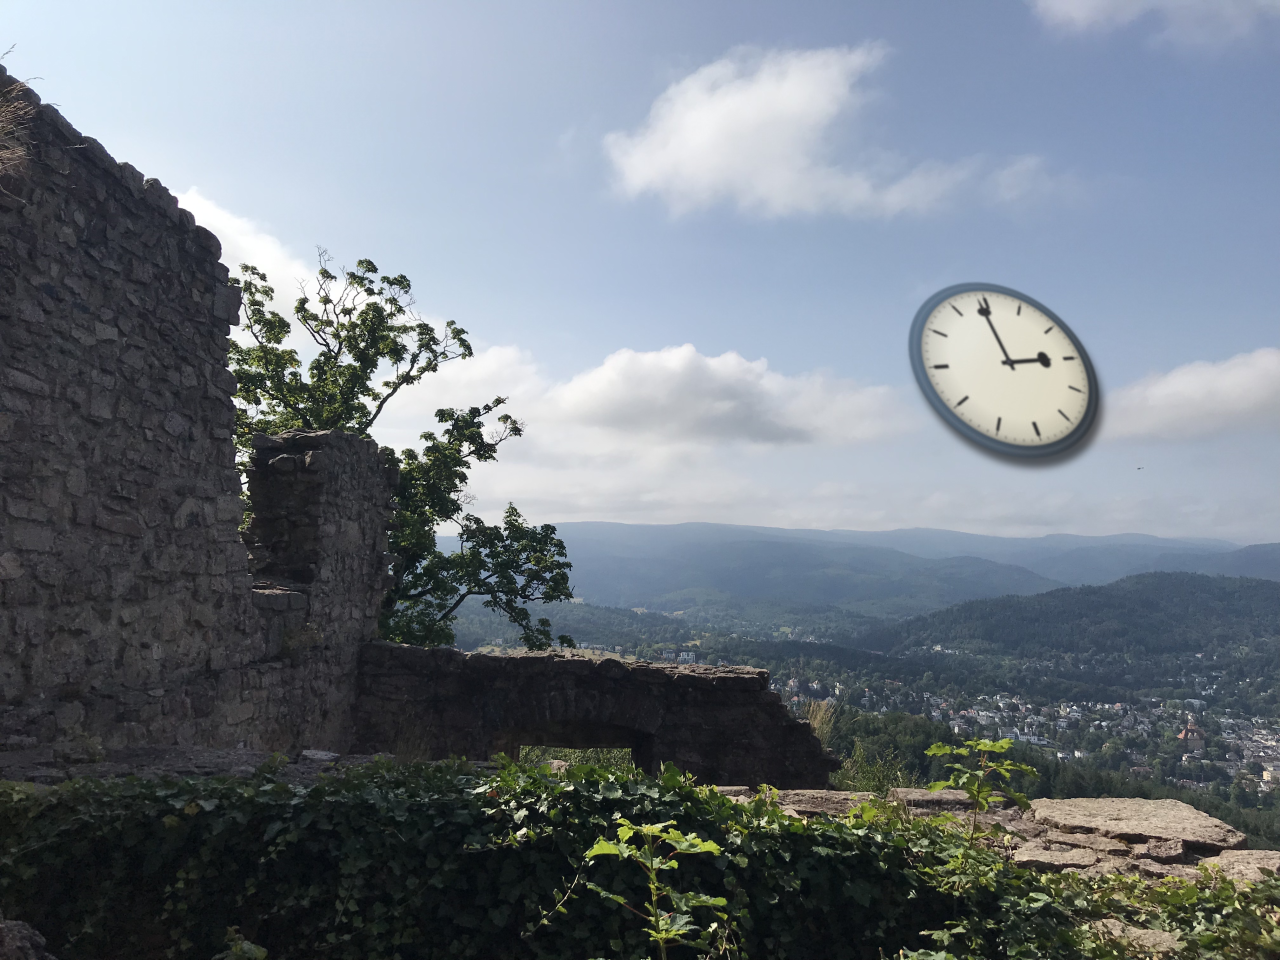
h=2 m=59
